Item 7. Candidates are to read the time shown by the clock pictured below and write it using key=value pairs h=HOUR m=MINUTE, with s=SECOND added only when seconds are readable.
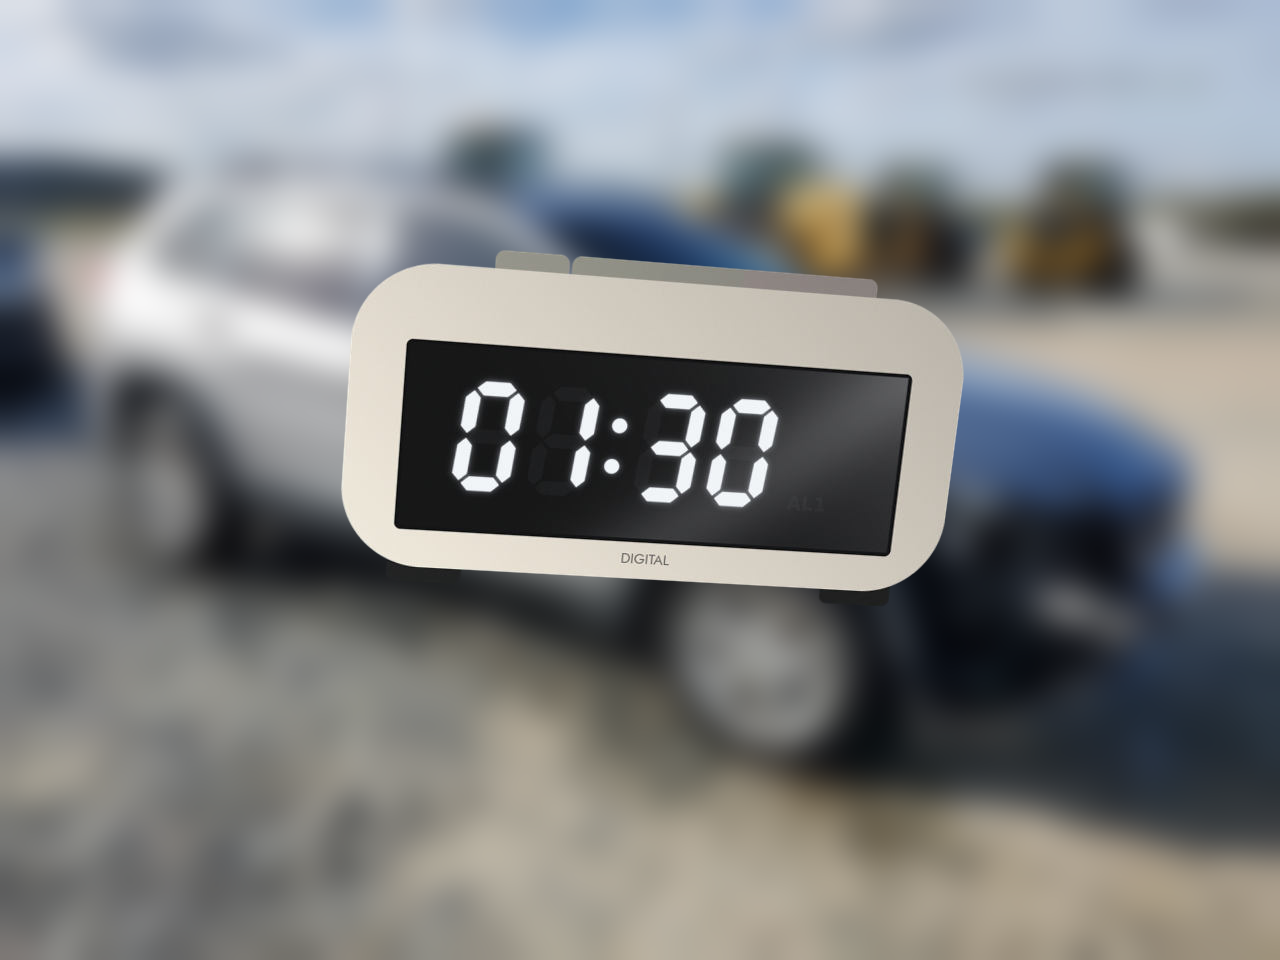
h=1 m=30
